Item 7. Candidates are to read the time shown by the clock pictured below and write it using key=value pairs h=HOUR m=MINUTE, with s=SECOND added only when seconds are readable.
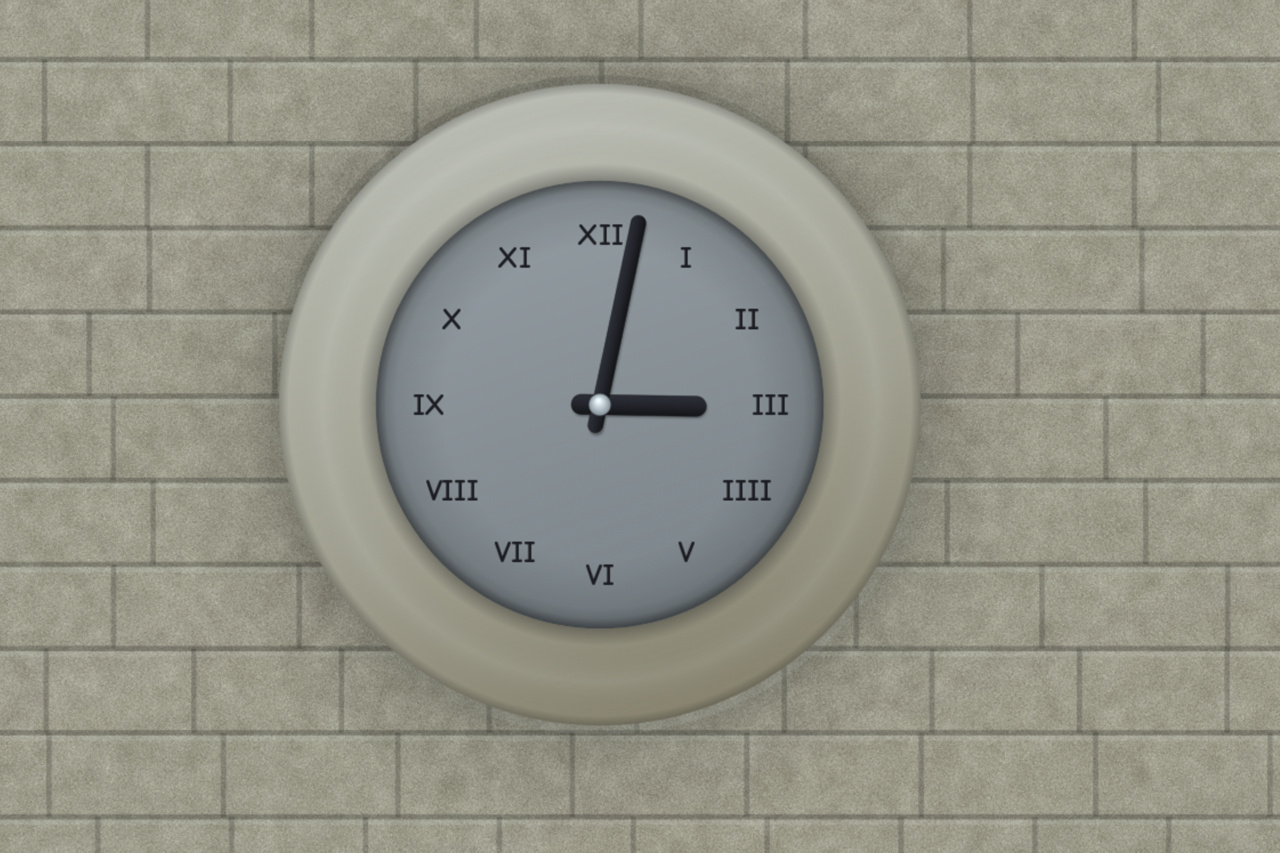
h=3 m=2
